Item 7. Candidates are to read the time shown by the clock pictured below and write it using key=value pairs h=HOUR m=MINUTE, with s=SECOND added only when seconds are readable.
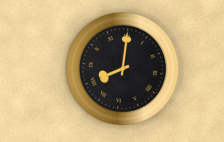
h=8 m=0
